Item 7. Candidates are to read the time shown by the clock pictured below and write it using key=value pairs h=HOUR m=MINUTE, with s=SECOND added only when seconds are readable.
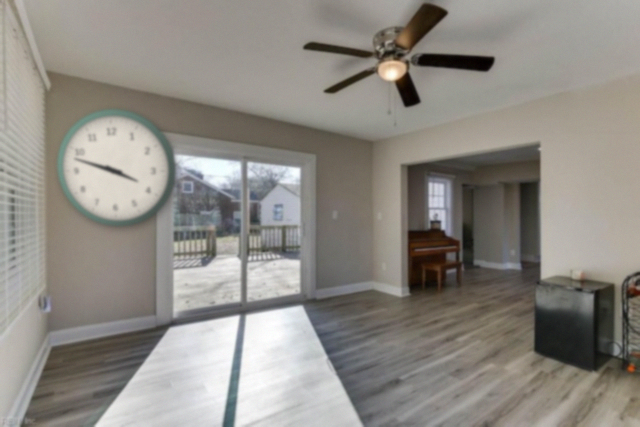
h=3 m=48
